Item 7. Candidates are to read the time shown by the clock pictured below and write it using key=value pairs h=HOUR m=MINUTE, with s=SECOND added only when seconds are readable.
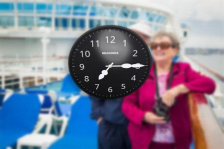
h=7 m=15
